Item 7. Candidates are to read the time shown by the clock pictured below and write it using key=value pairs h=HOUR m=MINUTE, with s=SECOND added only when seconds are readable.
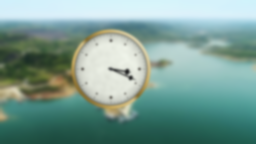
h=3 m=19
